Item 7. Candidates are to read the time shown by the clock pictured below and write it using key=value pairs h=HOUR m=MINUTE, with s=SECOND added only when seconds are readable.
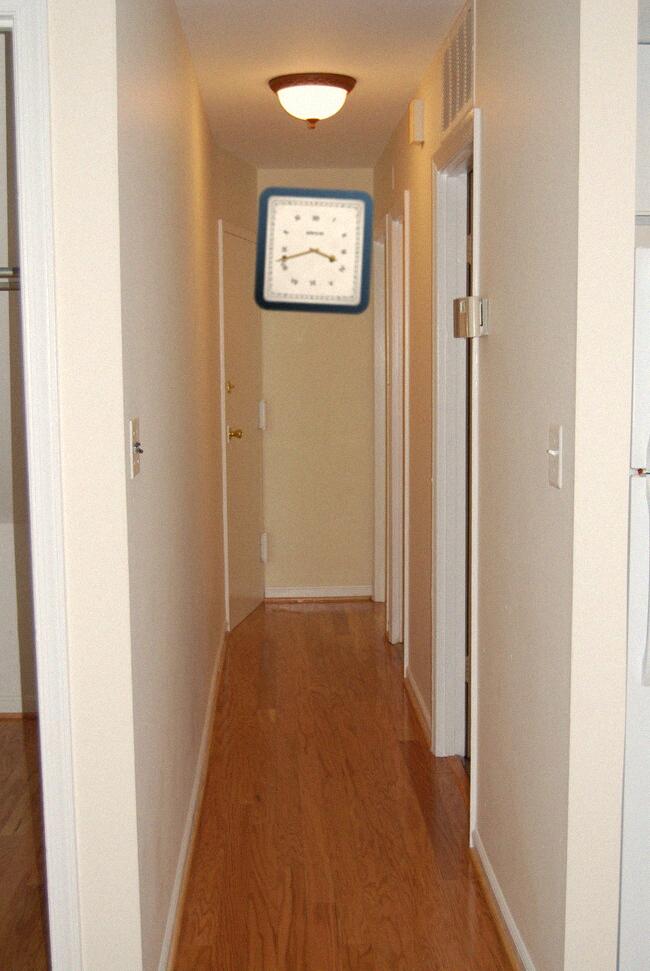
h=3 m=42
